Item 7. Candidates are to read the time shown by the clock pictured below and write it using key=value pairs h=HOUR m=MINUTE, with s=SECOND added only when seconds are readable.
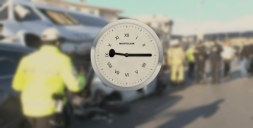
h=9 m=15
